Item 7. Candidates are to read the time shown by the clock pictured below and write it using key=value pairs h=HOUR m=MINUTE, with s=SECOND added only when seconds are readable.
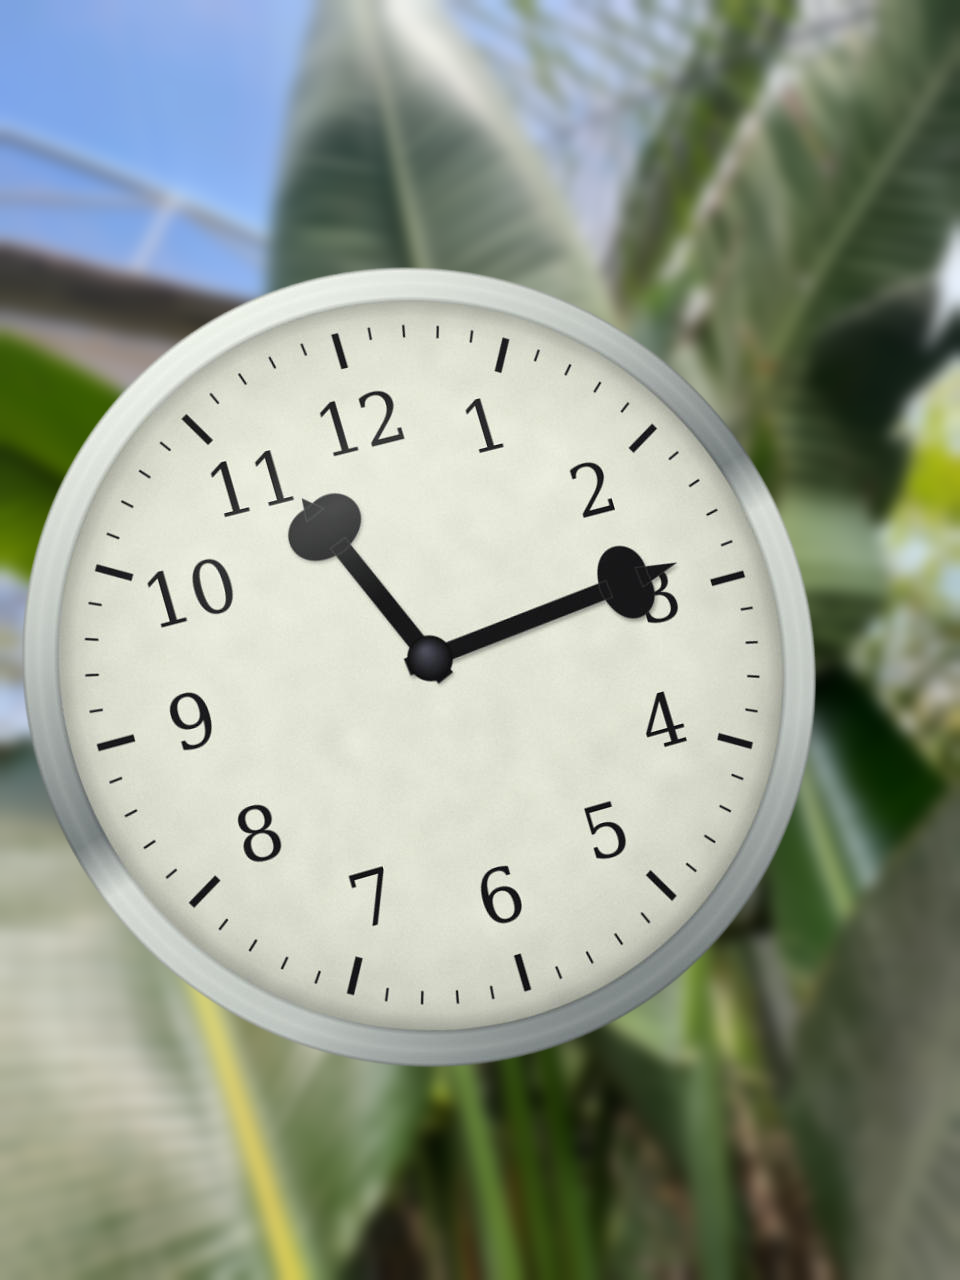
h=11 m=14
